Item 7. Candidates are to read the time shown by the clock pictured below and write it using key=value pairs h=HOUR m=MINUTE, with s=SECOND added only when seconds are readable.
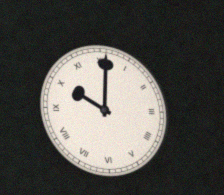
h=10 m=1
